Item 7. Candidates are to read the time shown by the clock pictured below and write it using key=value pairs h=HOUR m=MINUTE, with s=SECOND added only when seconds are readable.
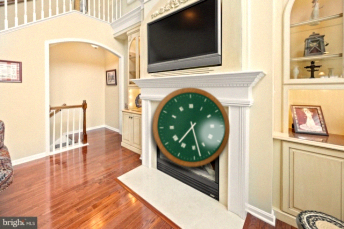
h=7 m=28
